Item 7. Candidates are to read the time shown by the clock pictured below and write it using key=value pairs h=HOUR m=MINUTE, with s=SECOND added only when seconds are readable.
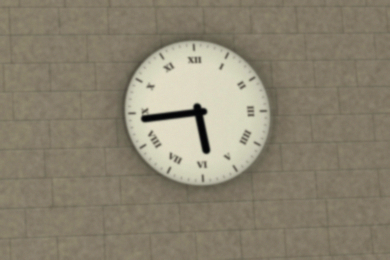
h=5 m=44
